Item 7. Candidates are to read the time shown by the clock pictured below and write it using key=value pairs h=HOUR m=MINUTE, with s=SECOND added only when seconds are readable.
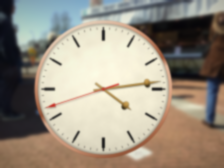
h=4 m=13 s=42
